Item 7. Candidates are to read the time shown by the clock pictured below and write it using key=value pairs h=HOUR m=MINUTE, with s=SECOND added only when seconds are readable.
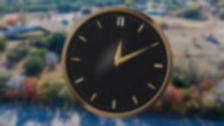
h=12 m=10
